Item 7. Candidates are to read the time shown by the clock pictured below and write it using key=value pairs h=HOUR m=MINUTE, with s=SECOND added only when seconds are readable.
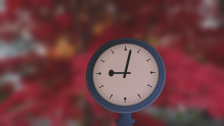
h=9 m=2
